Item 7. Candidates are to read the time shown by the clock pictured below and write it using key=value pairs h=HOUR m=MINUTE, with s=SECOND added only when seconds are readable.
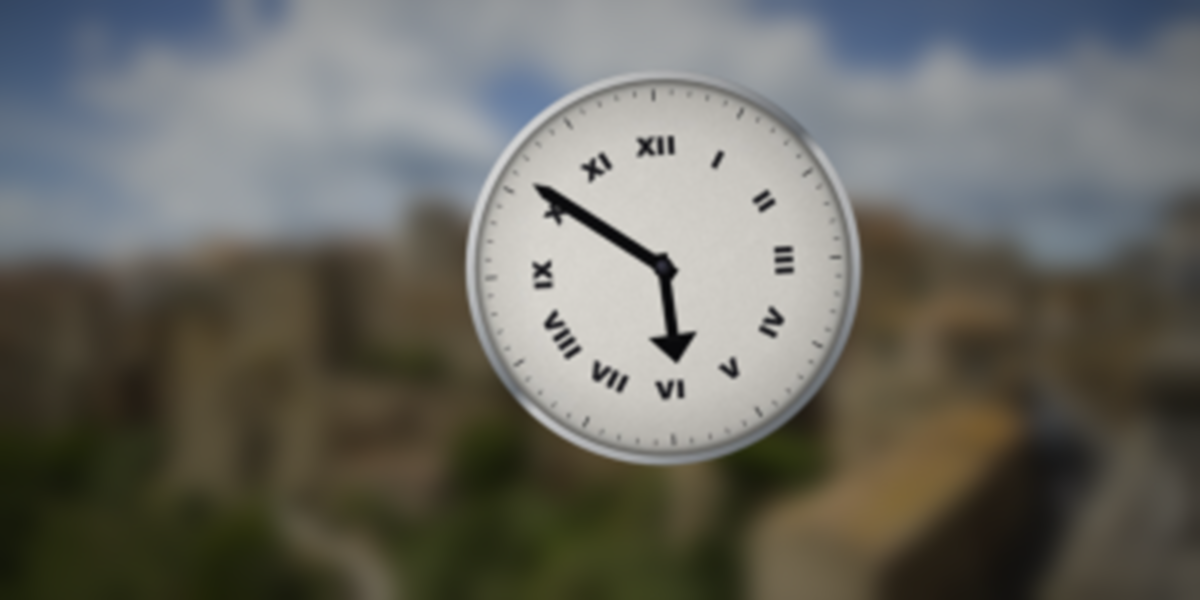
h=5 m=51
